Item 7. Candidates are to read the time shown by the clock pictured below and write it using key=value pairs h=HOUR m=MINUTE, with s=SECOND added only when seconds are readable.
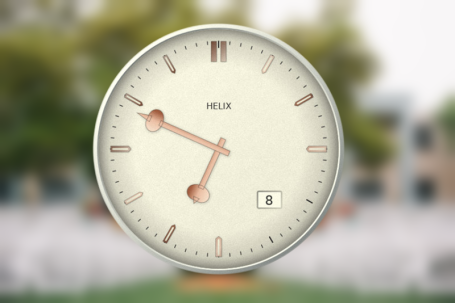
h=6 m=49
